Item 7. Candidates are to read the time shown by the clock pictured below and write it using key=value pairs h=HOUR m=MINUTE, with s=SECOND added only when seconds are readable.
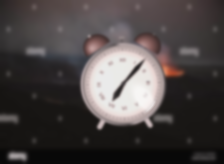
h=7 m=7
